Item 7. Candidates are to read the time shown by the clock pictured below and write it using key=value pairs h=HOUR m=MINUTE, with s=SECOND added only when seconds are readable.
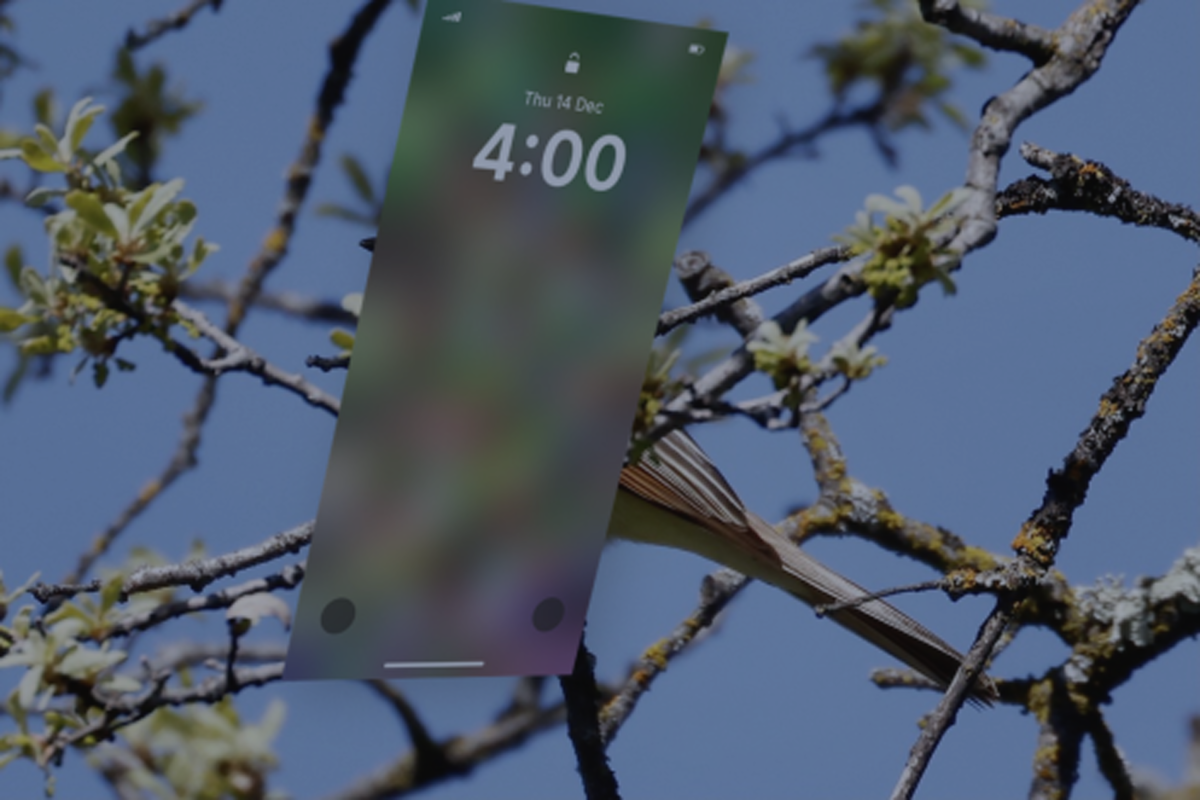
h=4 m=0
